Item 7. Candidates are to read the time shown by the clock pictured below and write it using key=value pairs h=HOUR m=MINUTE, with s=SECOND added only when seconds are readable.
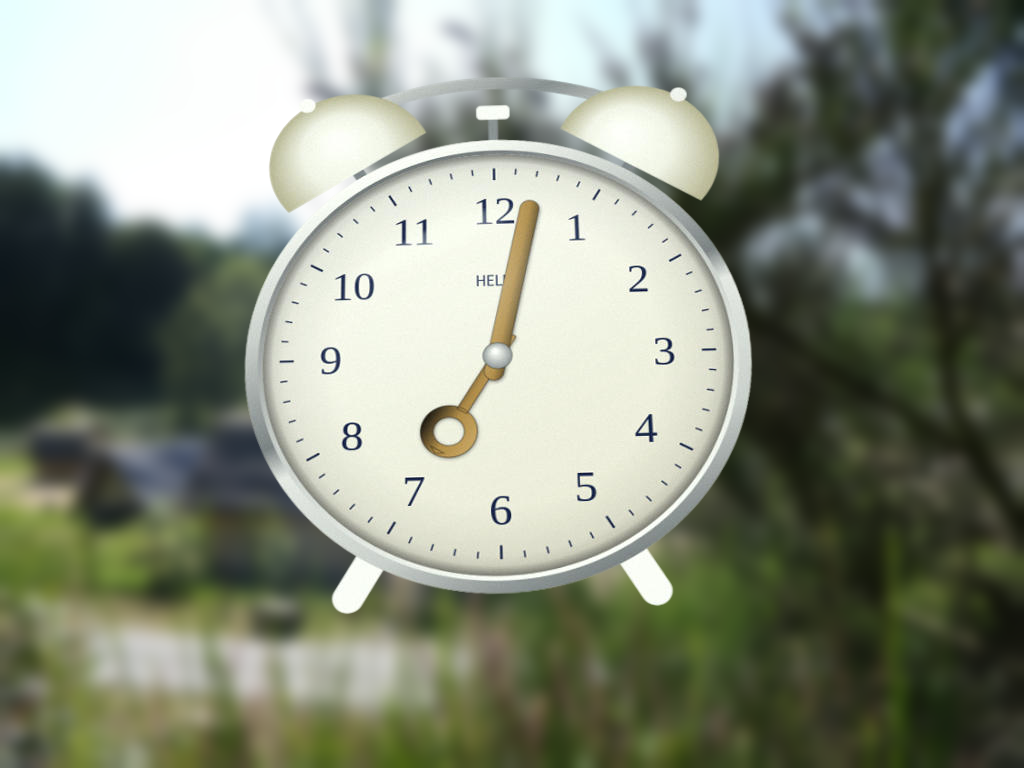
h=7 m=2
